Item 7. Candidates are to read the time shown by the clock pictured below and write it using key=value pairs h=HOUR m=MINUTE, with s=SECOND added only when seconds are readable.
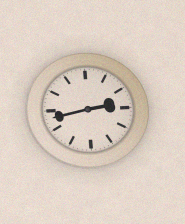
h=2 m=43
